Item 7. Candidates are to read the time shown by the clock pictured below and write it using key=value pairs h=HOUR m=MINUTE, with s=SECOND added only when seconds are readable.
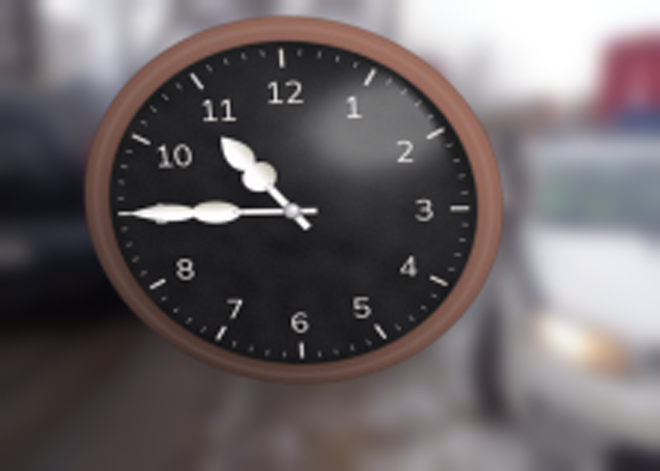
h=10 m=45
